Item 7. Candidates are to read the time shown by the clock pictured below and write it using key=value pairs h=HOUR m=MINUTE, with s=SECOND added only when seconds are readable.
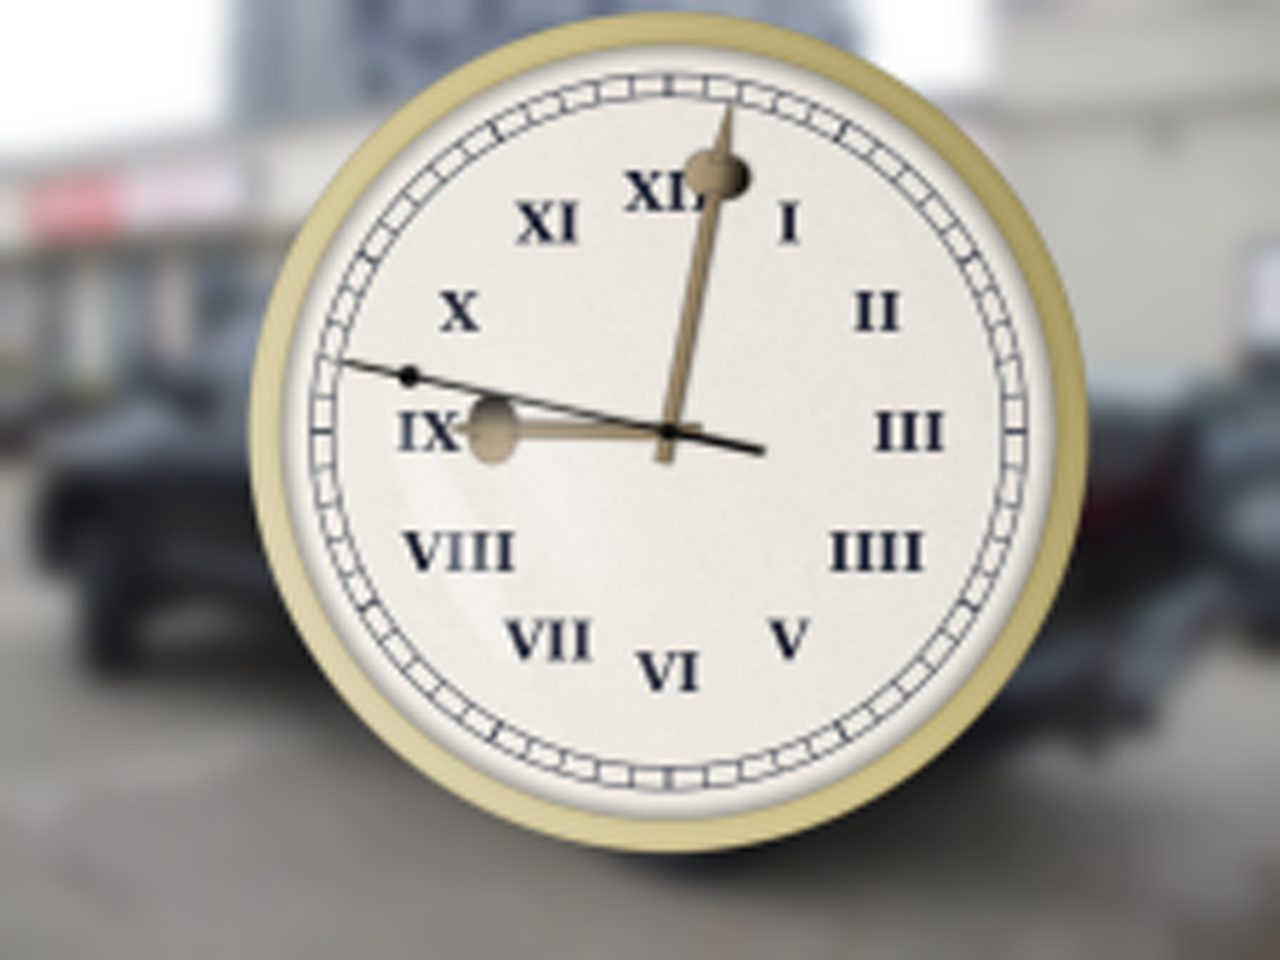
h=9 m=1 s=47
